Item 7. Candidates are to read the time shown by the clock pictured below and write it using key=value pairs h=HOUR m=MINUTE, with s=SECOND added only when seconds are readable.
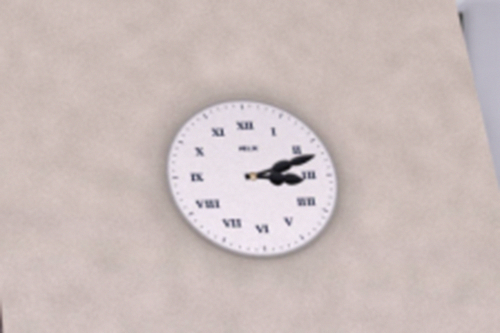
h=3 m=12
